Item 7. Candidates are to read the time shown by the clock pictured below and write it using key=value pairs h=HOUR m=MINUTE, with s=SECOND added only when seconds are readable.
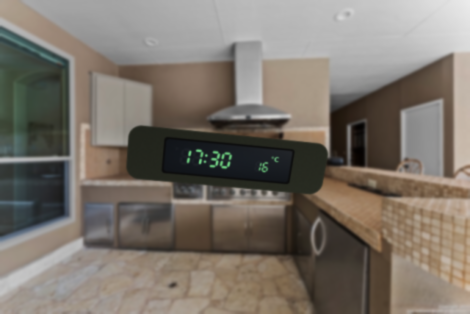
h=17 m=30
